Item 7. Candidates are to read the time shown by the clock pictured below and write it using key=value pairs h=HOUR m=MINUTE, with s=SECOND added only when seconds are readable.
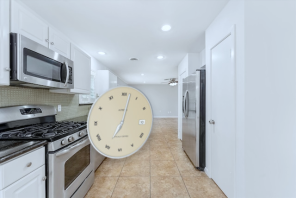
h=7 m=2
